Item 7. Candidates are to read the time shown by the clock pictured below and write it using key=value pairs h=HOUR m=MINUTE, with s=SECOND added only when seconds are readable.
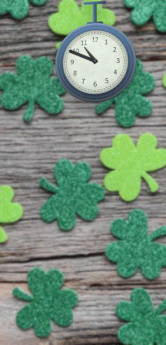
h=10 m=49
